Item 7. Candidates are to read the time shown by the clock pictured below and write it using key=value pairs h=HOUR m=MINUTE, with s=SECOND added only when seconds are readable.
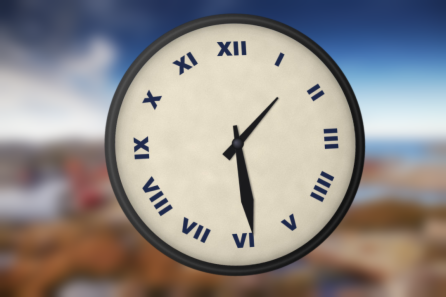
h=1 m=29
